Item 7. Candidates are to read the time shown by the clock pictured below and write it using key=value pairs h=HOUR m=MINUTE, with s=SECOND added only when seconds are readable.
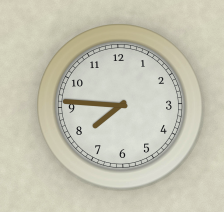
h=7 m=46
